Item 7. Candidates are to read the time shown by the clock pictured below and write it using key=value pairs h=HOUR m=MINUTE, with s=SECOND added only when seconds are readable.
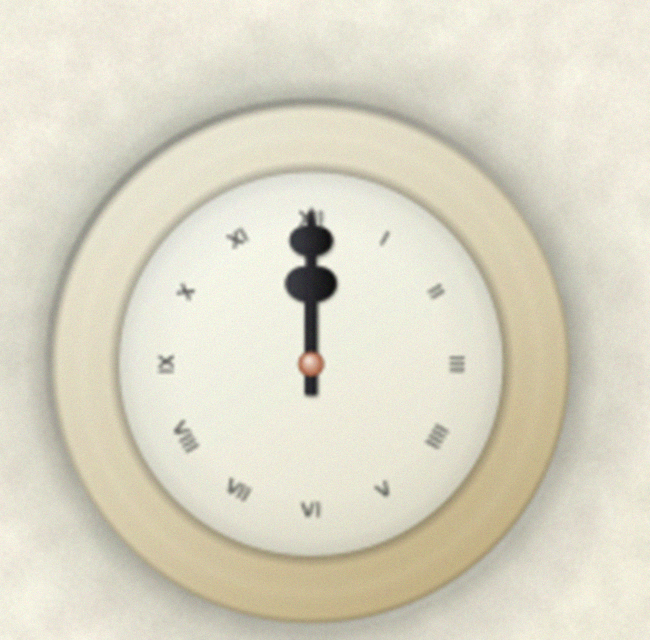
h=12 m=0
